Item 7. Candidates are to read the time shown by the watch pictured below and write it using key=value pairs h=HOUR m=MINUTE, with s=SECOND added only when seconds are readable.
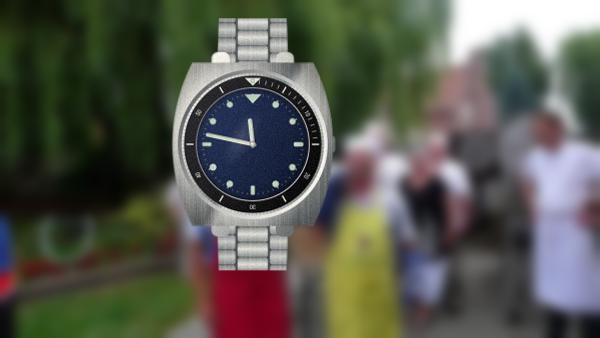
h=11 m=47
